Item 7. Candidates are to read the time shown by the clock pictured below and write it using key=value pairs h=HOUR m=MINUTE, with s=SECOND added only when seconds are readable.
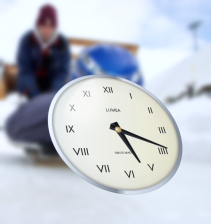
h=5 m=19
